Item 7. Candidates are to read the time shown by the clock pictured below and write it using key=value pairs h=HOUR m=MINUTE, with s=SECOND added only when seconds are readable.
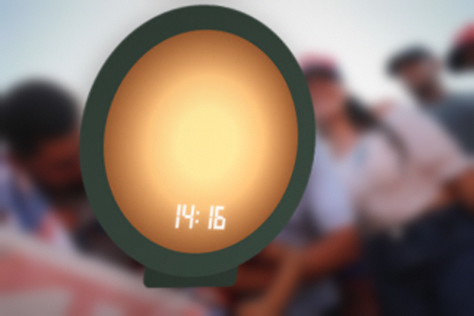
h=14 m=16
